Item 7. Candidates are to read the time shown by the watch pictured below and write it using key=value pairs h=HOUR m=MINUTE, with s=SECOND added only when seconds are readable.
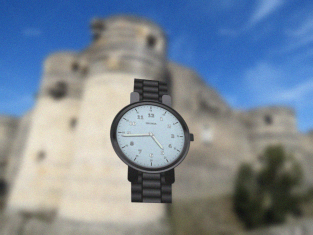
h=4 m=44
